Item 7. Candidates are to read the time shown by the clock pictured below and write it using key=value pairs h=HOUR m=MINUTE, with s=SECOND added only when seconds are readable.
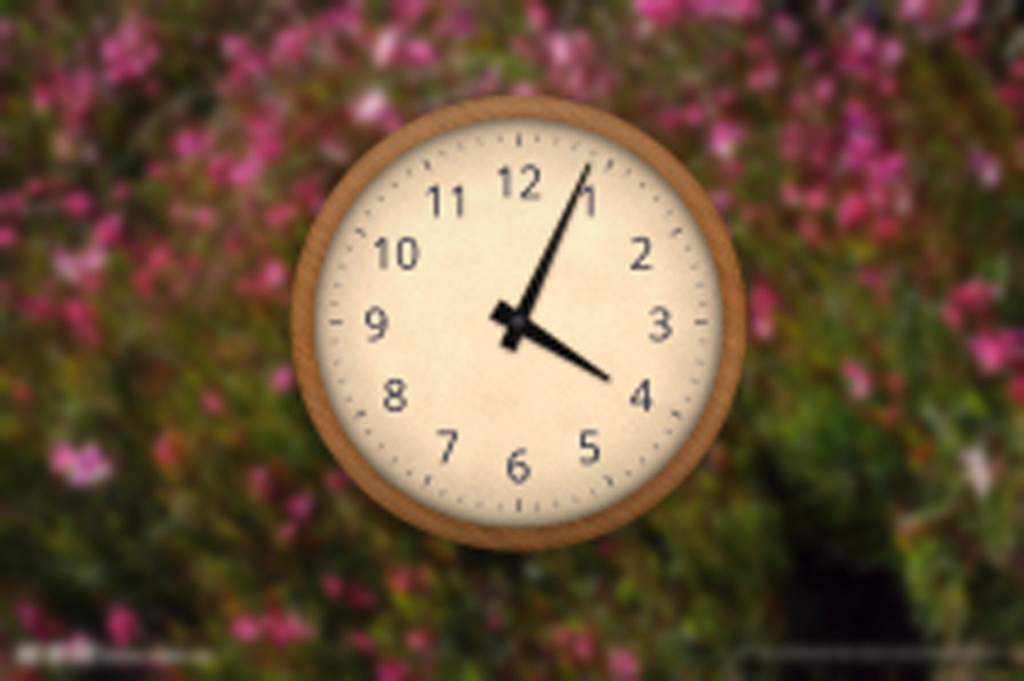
h=4 m=4
